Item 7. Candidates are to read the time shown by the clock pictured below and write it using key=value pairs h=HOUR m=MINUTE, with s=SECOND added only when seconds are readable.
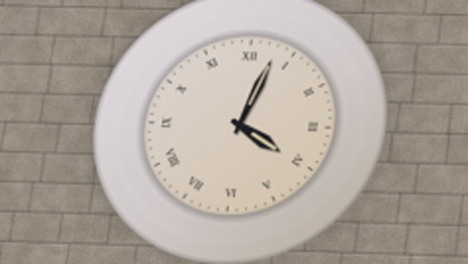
h=4 m=3
